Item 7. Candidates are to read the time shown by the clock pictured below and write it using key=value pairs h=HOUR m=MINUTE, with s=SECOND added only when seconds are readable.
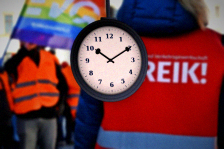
h=10 m=10
